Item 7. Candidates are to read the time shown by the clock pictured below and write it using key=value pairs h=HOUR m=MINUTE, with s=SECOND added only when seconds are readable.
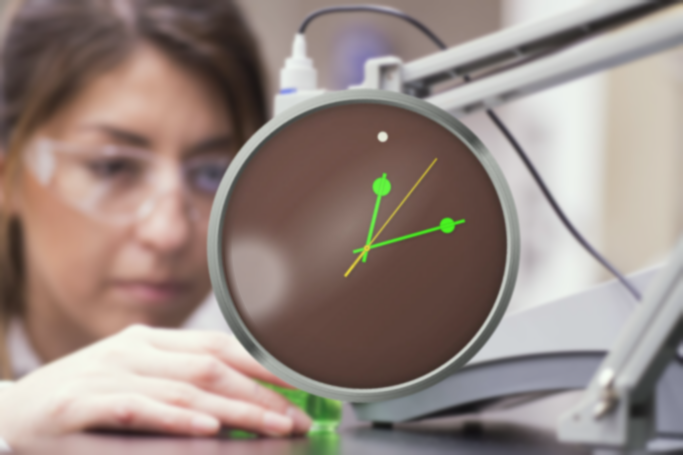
h=12 m=11 s=5
